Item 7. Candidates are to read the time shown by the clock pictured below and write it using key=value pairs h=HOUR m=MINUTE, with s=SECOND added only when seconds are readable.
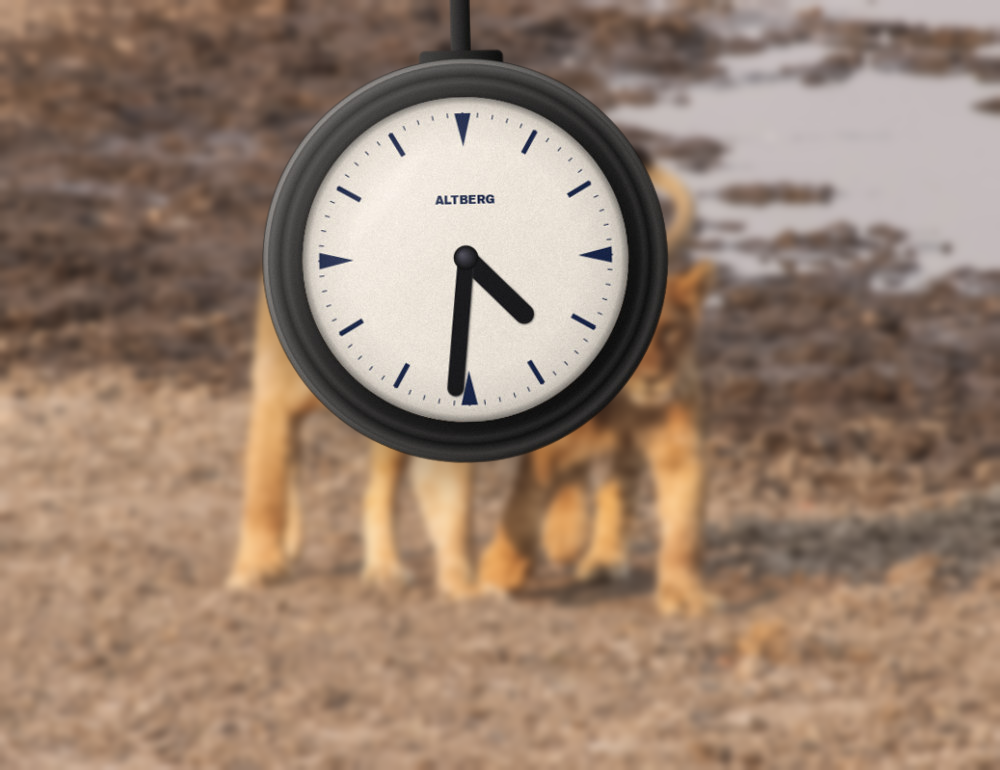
h=4 m=31
